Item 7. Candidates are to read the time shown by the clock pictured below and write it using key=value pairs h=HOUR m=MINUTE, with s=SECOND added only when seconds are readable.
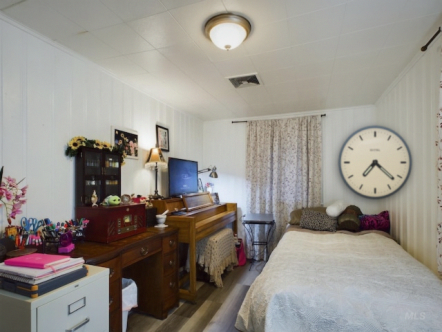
h=7 m=22
